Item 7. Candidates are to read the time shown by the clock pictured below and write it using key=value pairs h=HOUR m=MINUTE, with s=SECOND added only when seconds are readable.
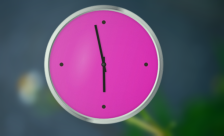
h=5 m=58
